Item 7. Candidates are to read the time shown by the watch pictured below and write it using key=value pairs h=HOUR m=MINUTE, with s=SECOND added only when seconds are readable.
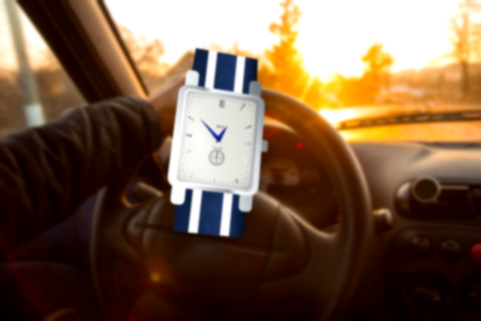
h=12 m=52
